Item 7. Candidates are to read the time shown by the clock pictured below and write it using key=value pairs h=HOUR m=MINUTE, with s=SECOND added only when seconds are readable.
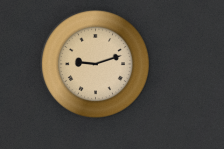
h=9 m=12
